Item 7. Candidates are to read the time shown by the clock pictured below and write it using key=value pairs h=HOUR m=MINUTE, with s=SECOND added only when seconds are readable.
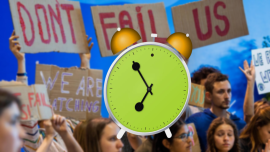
h=6 m=54
